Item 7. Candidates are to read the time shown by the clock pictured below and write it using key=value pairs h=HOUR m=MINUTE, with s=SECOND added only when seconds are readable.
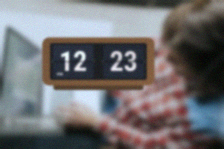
h=12 m=23
